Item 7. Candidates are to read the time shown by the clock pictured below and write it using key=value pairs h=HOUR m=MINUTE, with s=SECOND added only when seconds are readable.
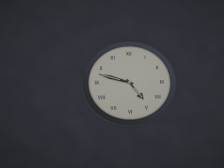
h=4 m=48
